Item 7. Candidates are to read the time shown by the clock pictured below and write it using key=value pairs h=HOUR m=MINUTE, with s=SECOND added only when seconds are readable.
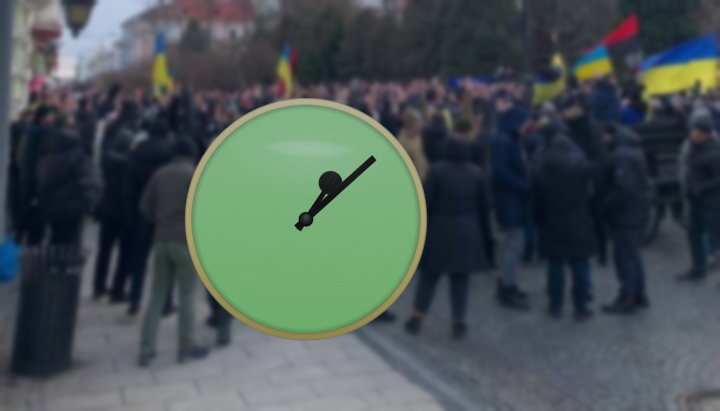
h=1 m=8
